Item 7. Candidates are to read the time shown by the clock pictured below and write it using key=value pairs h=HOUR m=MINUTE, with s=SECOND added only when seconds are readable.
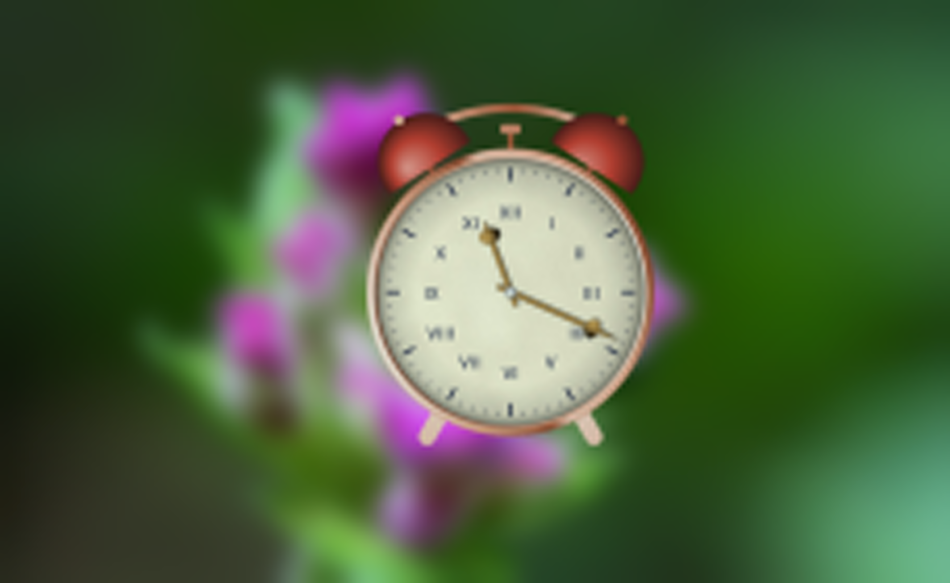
h=11 m=19
